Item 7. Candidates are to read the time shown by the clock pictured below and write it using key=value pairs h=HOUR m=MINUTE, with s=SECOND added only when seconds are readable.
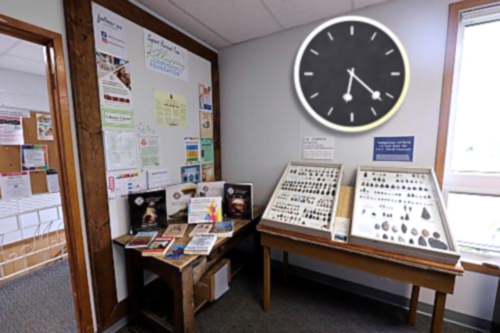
h=6 m=22
